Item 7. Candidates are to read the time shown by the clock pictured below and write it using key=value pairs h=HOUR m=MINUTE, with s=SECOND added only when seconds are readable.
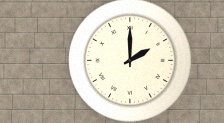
h=2 m=0
